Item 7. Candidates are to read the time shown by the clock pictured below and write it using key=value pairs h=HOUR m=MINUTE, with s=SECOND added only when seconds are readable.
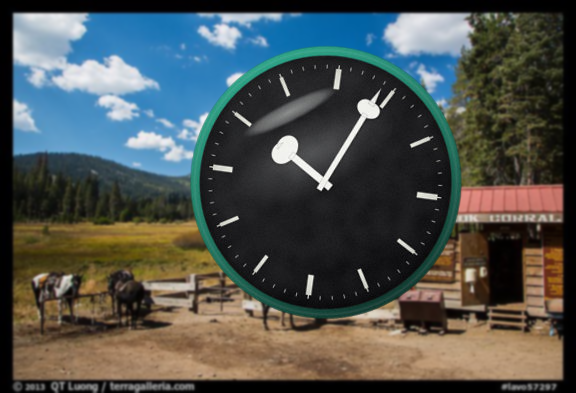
h=10 m=4
